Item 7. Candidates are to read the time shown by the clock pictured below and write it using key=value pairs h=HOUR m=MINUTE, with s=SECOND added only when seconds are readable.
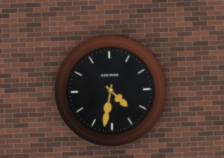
h=4 m=32
